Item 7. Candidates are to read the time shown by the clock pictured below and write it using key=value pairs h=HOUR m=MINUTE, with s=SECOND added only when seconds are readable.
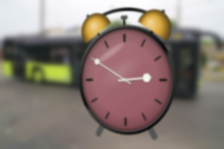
h=2 m=50
